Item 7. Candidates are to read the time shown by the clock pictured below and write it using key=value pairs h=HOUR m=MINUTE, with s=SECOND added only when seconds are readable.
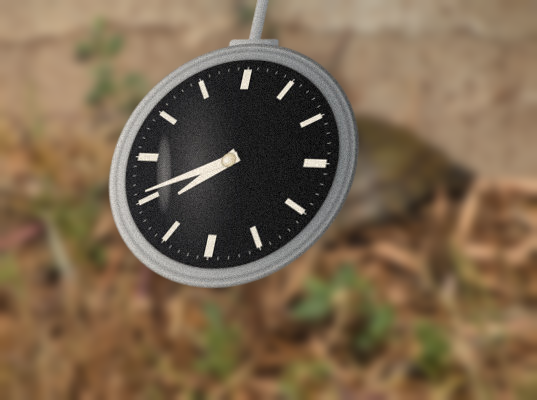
h=7 m=41
